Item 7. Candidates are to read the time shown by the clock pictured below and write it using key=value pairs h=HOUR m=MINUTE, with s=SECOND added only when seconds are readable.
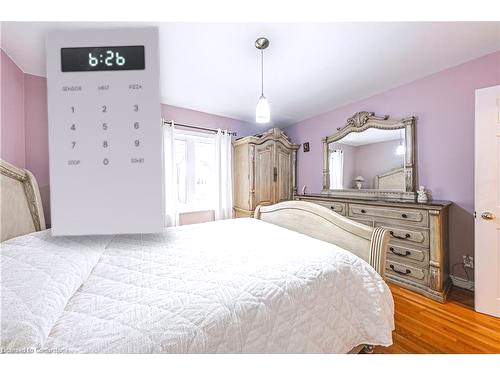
h=6 m=26
